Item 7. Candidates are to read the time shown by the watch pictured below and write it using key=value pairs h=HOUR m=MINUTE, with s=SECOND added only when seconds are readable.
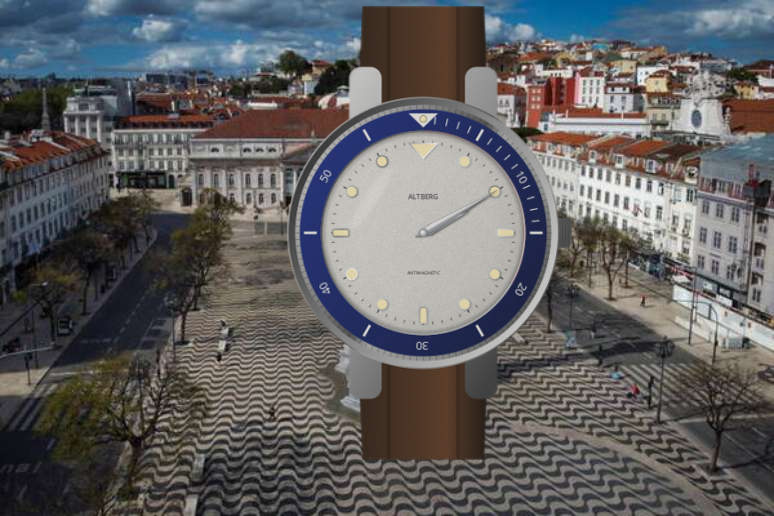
h=2 m=10
